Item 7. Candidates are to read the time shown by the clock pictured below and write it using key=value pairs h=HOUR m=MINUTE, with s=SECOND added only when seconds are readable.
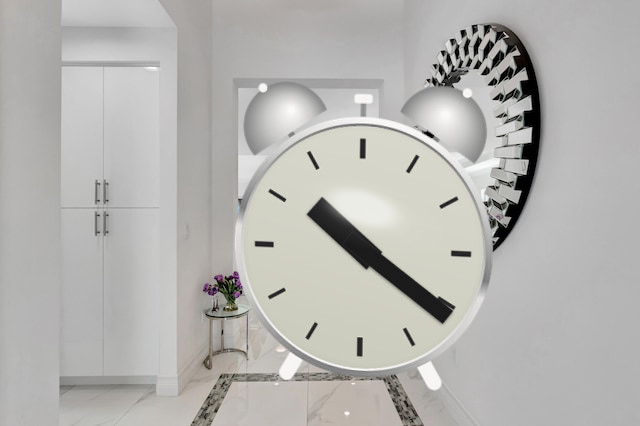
h=10 m=21
